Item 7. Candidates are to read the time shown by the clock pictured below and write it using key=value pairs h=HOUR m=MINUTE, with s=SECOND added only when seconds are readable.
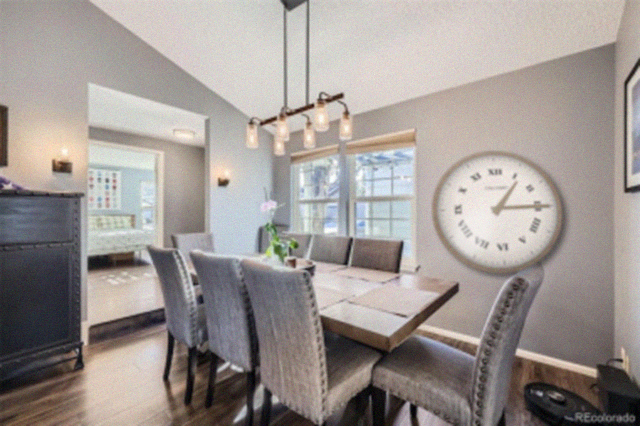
h=1 m=15
